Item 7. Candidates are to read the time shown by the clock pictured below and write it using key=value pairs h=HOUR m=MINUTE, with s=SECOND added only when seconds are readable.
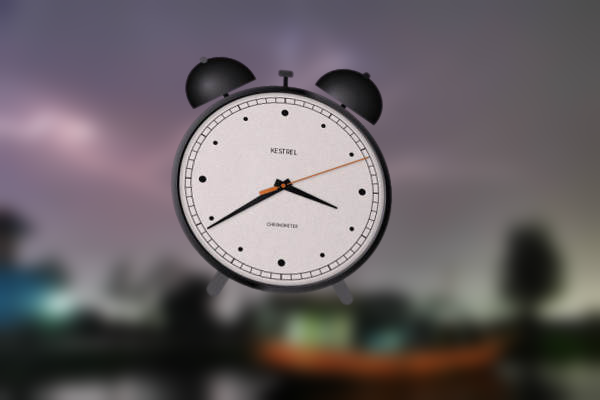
h=3 m=39 s=11
